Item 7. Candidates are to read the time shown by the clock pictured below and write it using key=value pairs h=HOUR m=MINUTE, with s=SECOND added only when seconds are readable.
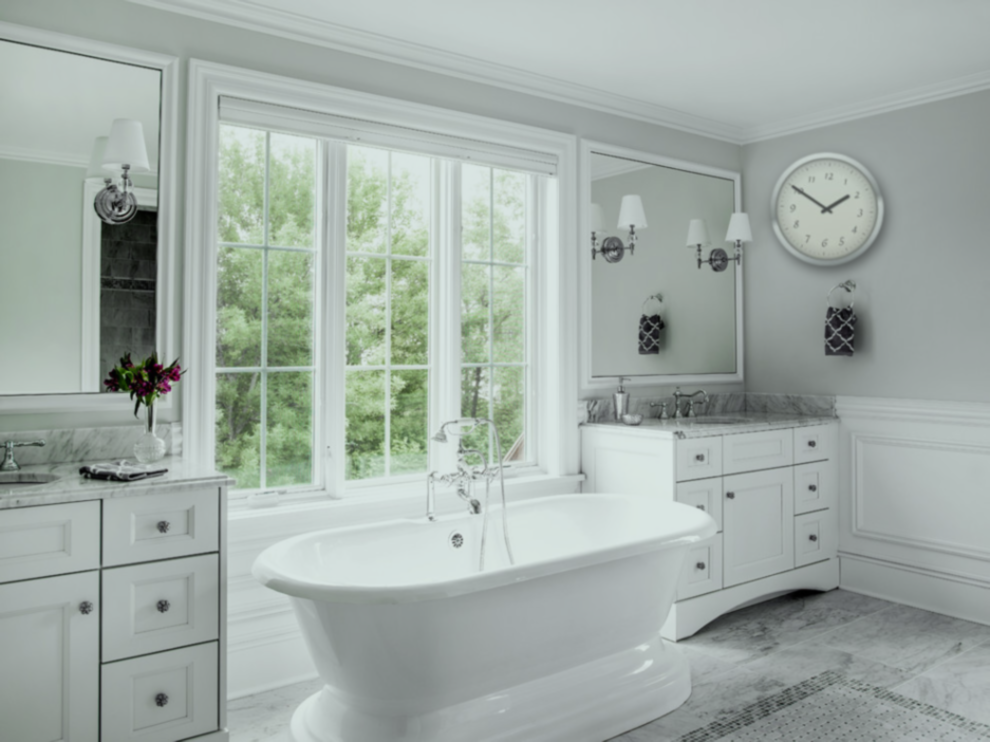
h=1 m=50
